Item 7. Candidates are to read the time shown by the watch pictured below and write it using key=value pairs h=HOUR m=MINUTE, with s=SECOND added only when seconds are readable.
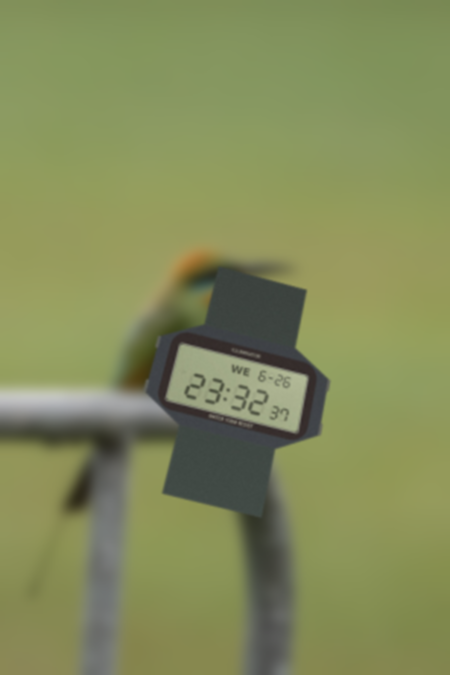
h=23 m=32 s=37
